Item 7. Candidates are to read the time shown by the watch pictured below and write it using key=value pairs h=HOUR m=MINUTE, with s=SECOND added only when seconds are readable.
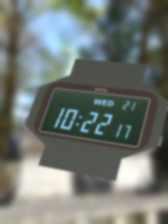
h=10 m=22 s=17
